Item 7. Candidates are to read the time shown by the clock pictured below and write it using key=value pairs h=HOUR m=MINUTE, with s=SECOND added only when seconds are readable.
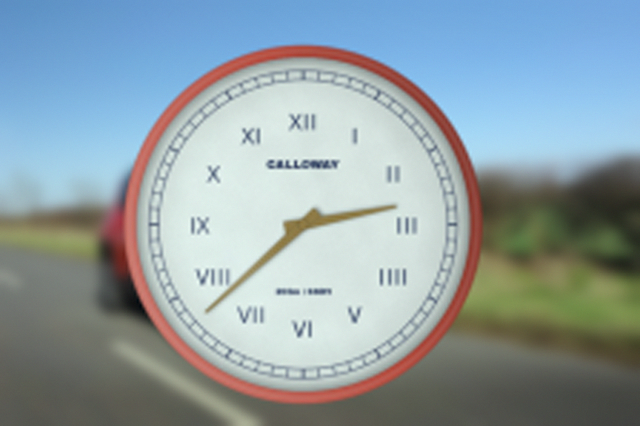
h=2 m=38
